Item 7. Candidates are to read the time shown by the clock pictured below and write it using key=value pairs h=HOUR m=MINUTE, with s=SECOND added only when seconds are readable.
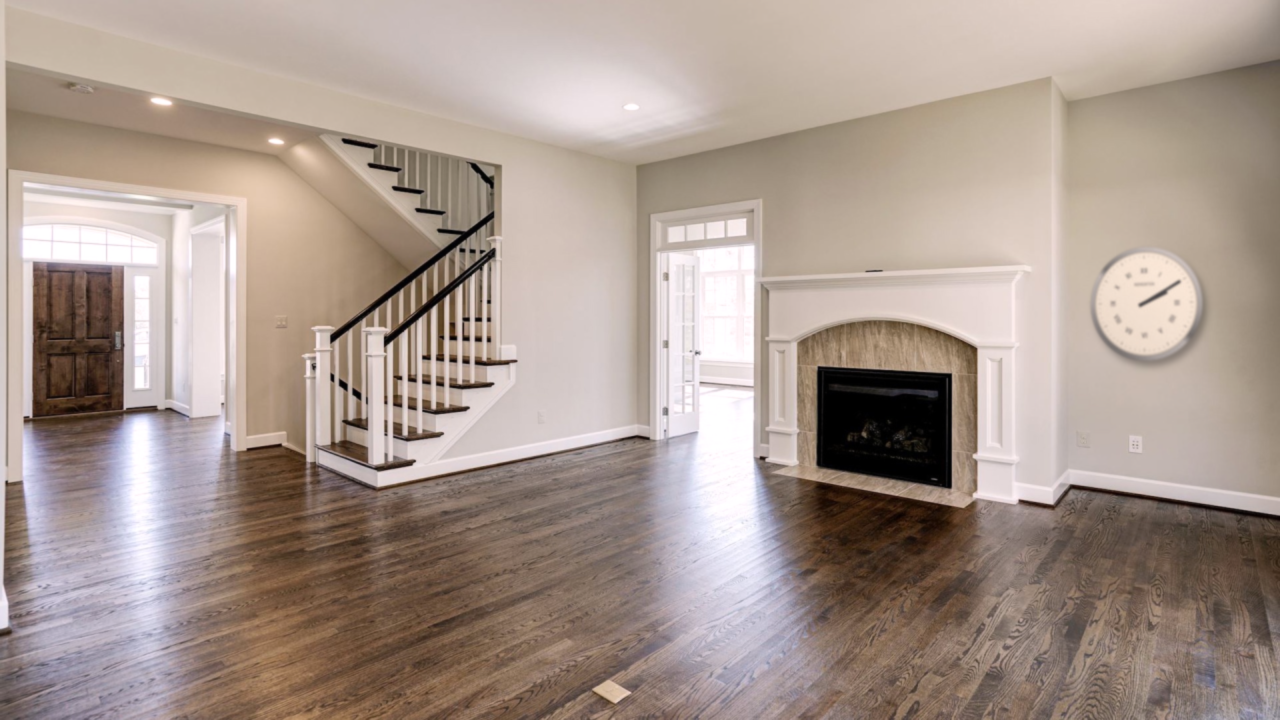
h=2 m=10
